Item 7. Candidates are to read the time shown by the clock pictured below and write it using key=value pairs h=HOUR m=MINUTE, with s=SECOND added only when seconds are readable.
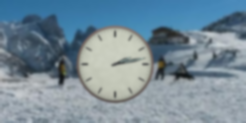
h=2 m=13
